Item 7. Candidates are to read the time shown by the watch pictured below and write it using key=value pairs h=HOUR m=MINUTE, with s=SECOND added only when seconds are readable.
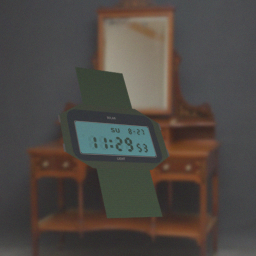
h=11 m=29 s=53
